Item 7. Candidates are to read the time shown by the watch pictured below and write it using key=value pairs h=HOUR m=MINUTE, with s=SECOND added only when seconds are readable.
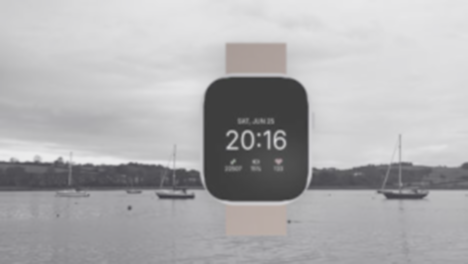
h=20 m=16
